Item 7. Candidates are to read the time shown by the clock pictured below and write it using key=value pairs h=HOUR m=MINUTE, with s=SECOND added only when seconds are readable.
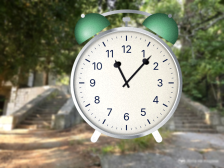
h=11 m=7
